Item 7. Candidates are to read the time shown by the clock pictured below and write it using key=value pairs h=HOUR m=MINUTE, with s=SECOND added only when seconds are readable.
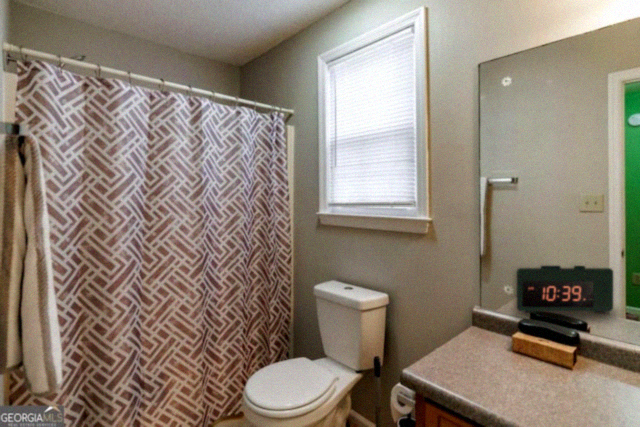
h=10 m=39
